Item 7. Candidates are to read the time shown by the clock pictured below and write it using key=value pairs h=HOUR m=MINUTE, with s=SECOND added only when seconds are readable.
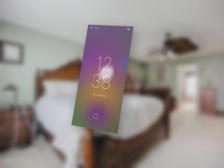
h=12 m=38
